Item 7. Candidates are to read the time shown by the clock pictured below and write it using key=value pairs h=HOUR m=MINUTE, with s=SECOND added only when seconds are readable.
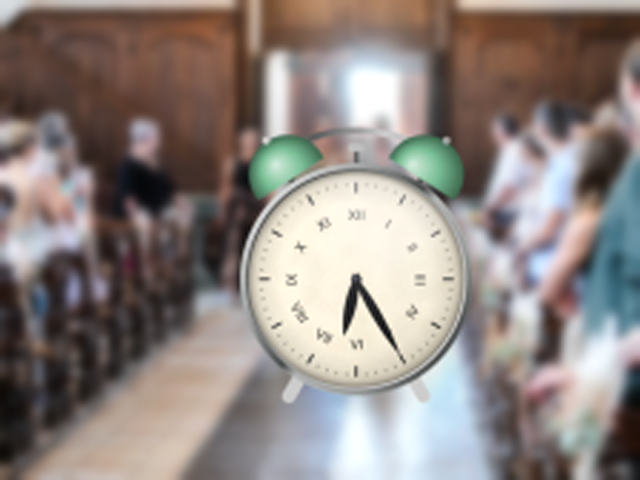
h=6 m=25
